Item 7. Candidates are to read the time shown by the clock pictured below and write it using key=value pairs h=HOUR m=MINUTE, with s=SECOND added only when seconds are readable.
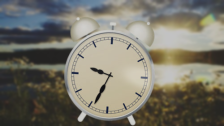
h=9 m=34
